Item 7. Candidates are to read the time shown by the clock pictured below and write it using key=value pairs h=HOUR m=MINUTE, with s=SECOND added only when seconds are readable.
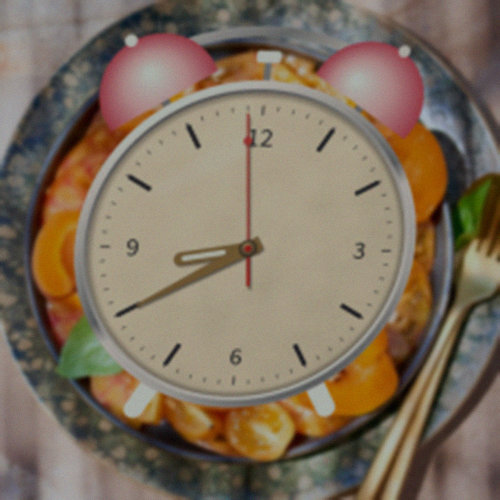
h=8 m=39 s=59
